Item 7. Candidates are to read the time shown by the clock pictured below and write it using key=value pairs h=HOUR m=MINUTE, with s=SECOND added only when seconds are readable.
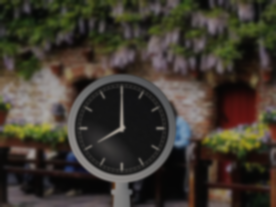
h=8 m=0
